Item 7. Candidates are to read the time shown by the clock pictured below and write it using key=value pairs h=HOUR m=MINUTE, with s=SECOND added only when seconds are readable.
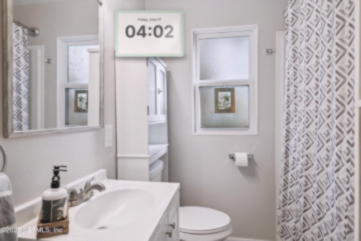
h=4 m=2
